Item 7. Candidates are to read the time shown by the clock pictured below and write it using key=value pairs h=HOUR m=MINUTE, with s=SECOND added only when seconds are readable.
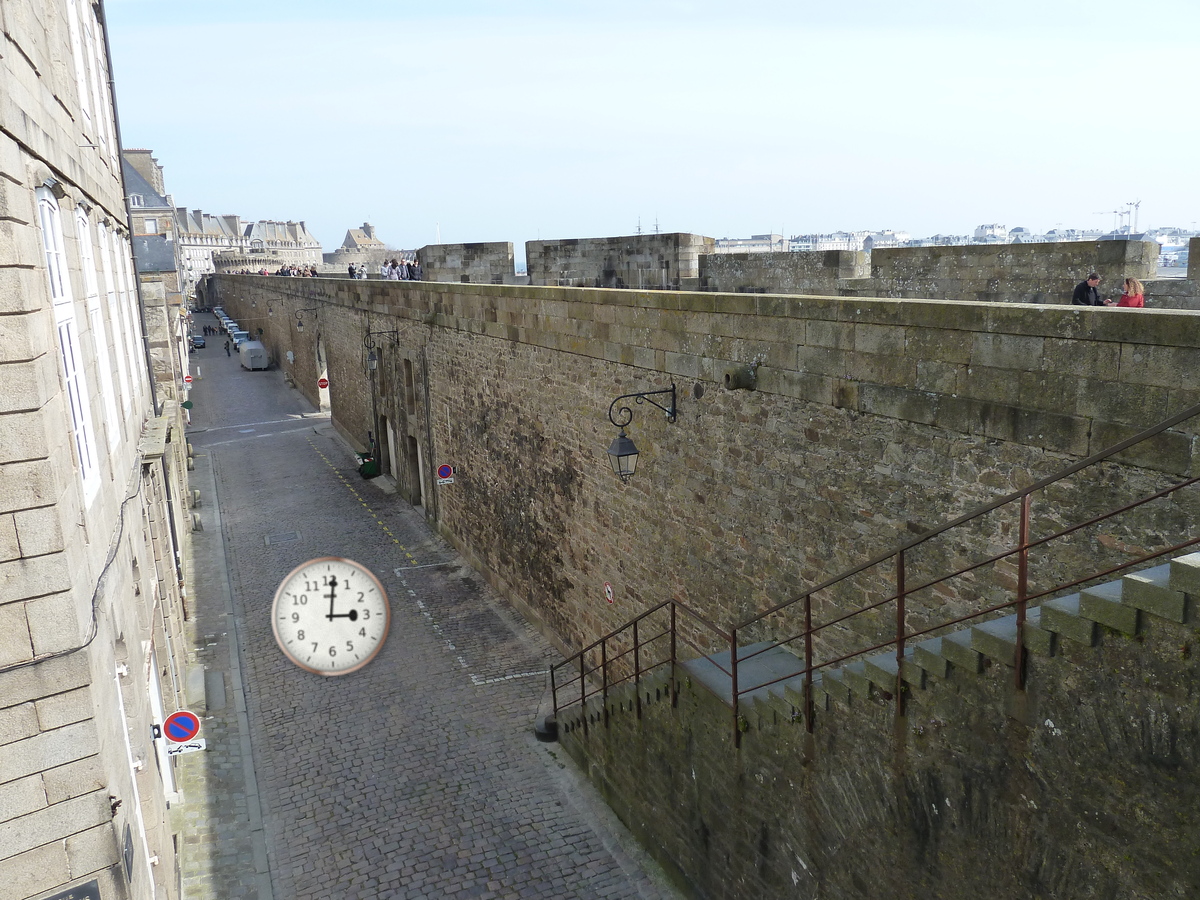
h=3 m=1
